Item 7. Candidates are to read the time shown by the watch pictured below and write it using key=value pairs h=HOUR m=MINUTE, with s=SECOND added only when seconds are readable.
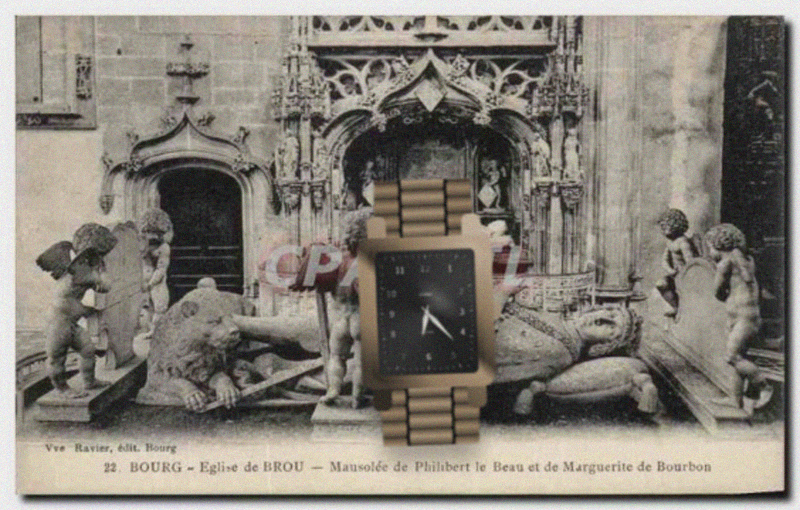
h=6 m=23
